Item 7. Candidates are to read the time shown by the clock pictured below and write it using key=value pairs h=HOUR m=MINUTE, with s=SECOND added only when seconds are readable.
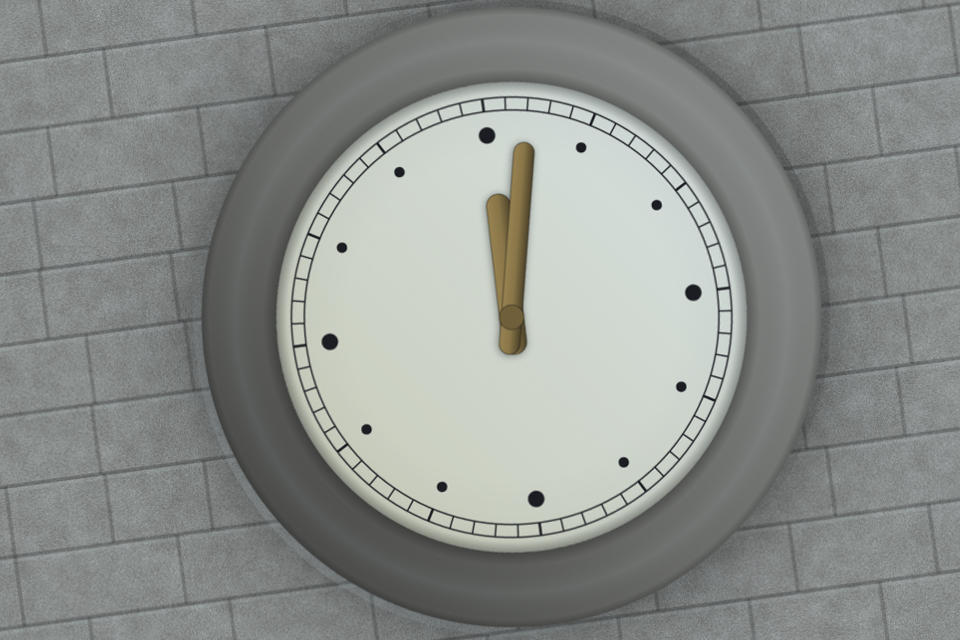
h=12 m=2
